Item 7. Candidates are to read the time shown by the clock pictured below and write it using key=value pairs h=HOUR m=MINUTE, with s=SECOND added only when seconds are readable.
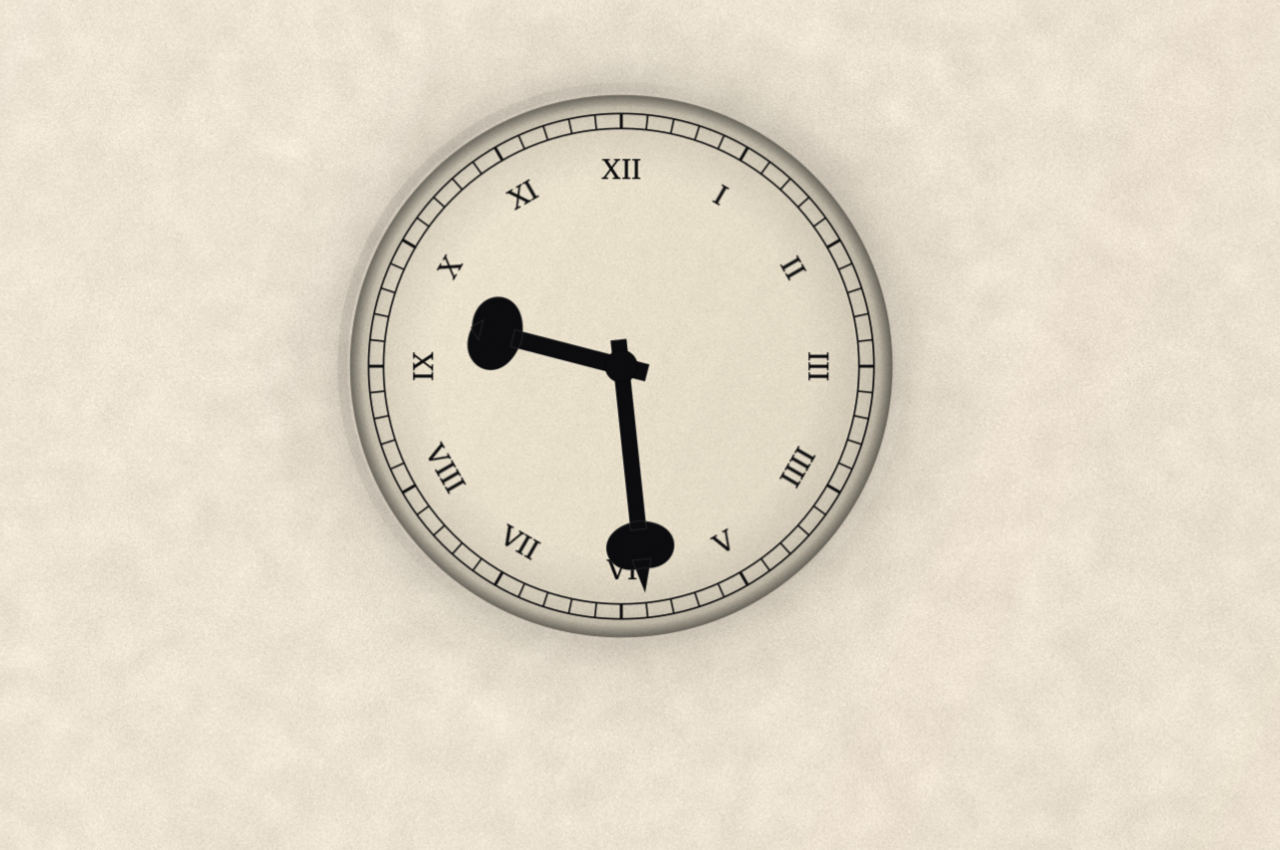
h=9 m=29
